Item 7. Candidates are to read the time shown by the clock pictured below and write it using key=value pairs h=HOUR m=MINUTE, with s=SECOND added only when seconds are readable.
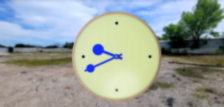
h=9 m=41
